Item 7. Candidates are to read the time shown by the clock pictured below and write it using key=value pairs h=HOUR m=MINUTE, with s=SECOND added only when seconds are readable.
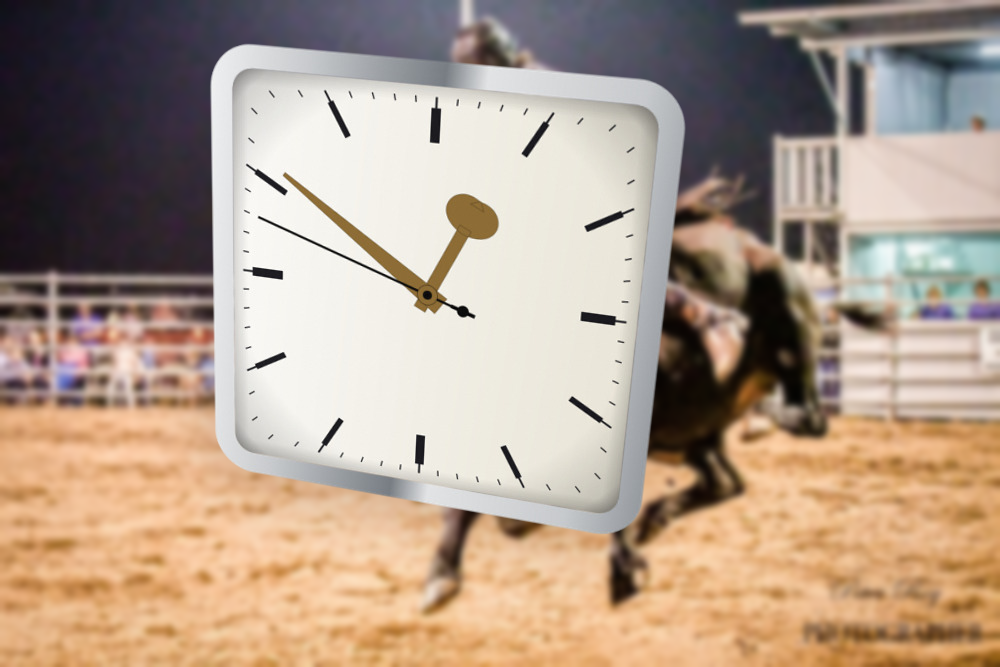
h=12 m=50 s=48
